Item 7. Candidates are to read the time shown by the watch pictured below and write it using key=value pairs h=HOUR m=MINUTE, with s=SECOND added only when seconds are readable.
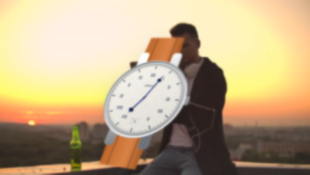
h=7 m=4
